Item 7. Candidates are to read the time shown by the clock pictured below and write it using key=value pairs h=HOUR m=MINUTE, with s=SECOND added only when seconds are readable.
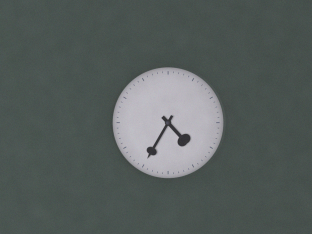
h=4 m=35
